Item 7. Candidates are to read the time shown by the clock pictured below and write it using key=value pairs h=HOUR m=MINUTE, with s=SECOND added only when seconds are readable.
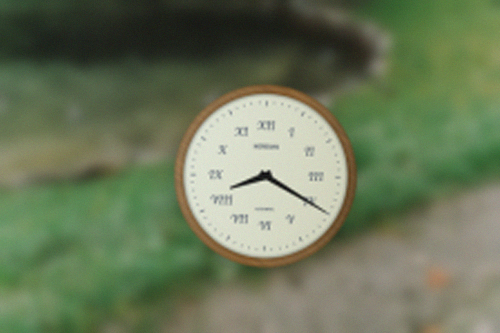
h=8 m=20
